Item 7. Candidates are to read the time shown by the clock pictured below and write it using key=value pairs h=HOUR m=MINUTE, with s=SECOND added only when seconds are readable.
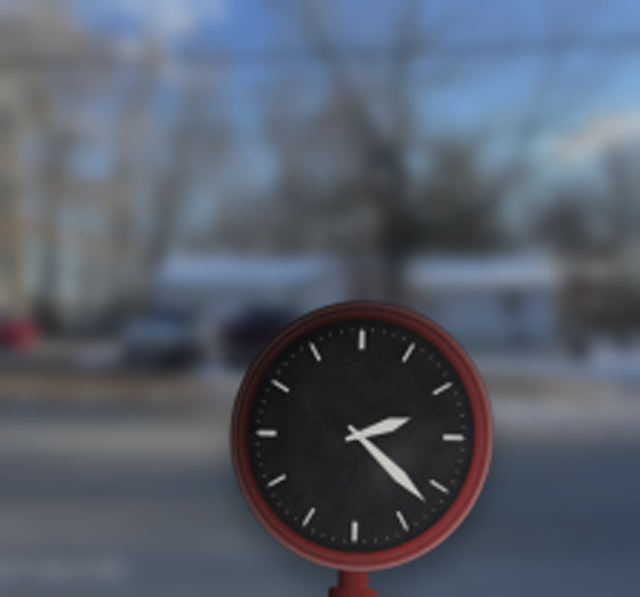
h=2 m=22
